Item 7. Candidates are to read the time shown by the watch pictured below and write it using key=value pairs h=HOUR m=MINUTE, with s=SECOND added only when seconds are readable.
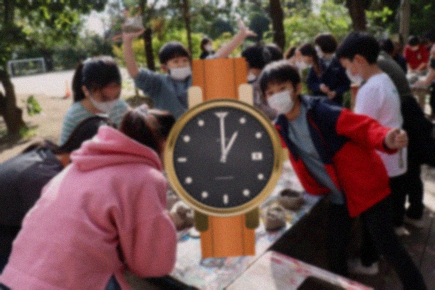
h=1 m=0
